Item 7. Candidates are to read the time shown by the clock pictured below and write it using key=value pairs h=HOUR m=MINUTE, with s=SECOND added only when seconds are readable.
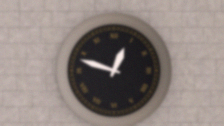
h=12 m=48
